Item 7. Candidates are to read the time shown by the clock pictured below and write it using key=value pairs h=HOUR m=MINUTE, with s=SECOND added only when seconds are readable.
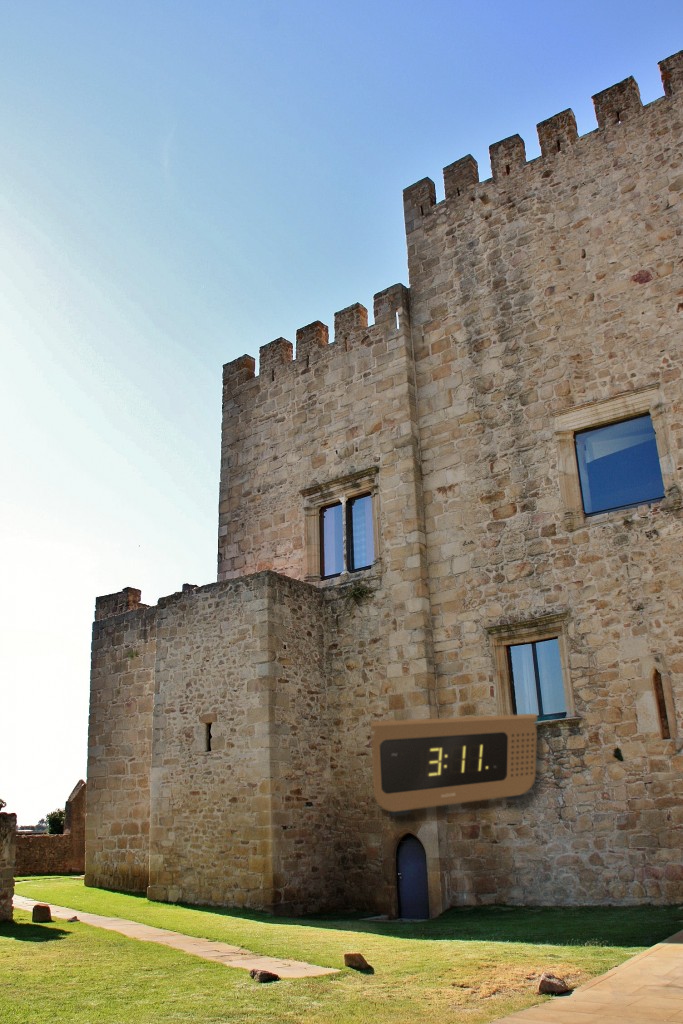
h=3 m=11
